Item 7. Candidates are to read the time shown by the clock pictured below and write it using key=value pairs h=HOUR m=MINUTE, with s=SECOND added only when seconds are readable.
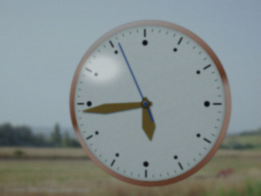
h=5 m=43 s=56
